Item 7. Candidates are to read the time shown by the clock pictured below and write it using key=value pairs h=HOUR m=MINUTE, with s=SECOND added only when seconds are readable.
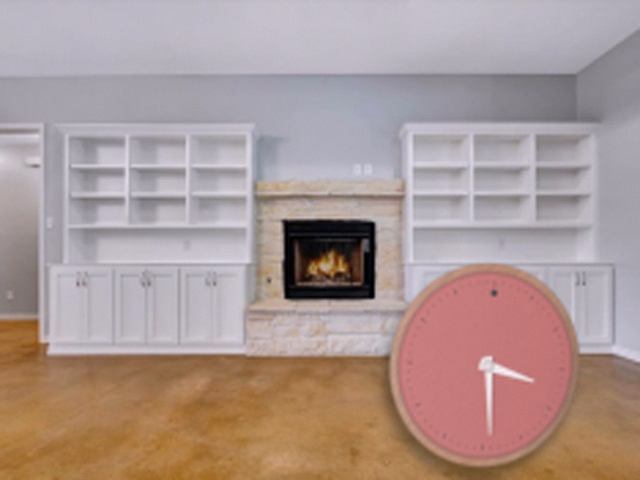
h=3 m=29
